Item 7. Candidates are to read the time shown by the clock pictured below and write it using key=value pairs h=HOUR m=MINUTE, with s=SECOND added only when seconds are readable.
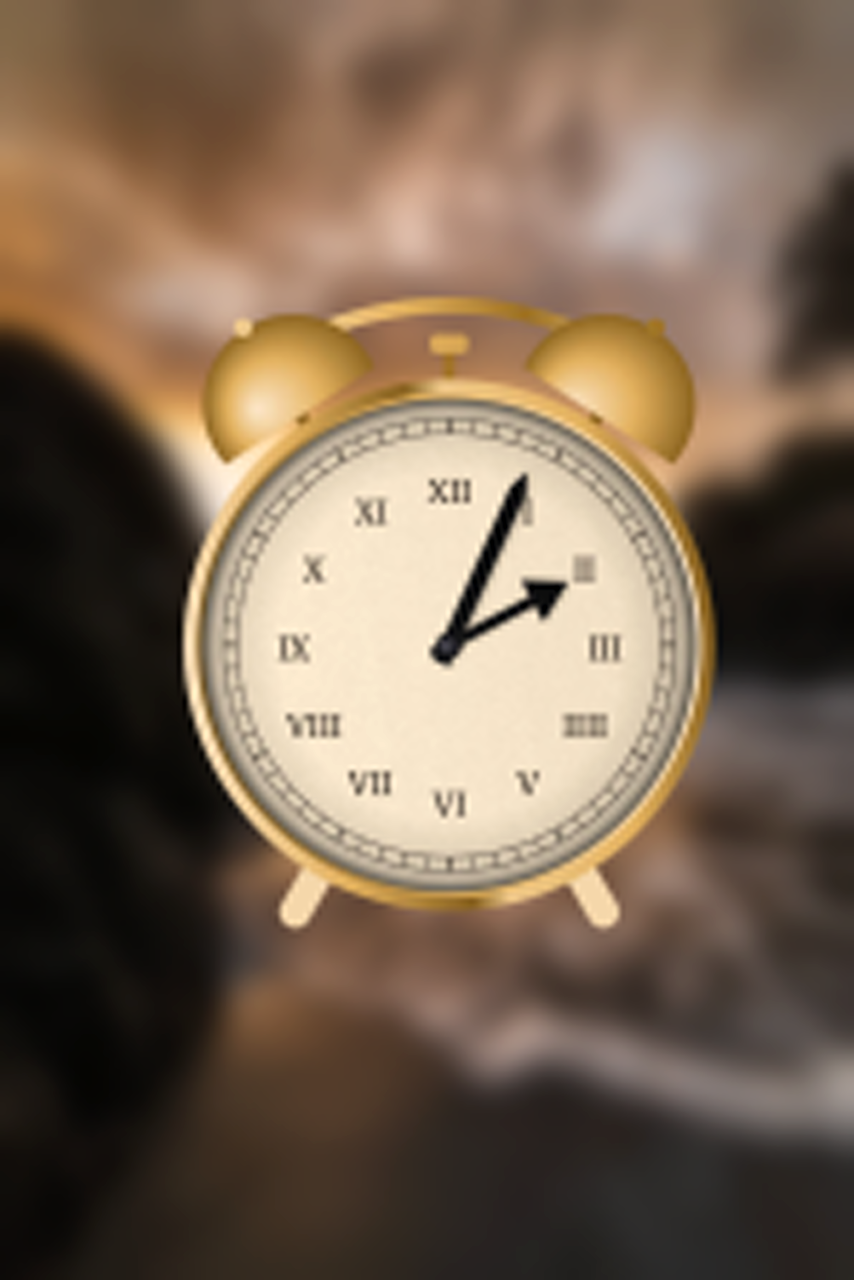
h=2 m=4
